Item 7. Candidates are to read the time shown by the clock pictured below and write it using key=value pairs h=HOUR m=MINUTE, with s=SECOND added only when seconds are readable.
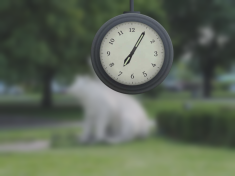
h=7 m=5
